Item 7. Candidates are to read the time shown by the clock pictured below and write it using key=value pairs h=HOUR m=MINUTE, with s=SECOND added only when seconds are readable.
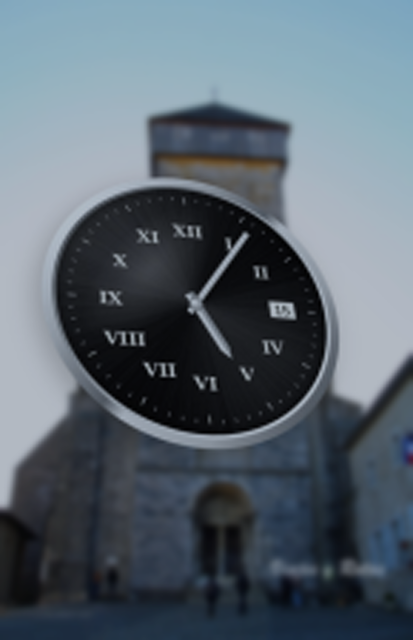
h=5 m=6
